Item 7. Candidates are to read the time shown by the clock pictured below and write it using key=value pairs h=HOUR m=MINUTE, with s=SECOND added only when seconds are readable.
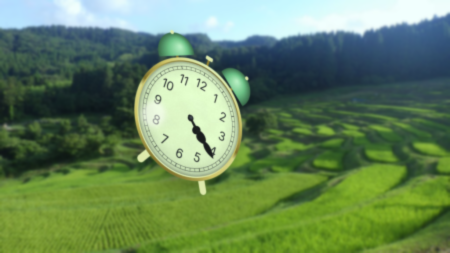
h=4 m=21
